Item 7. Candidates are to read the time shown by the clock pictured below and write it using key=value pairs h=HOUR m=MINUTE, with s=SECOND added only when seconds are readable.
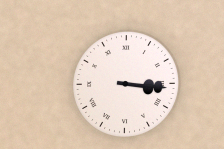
h=3 m=16
